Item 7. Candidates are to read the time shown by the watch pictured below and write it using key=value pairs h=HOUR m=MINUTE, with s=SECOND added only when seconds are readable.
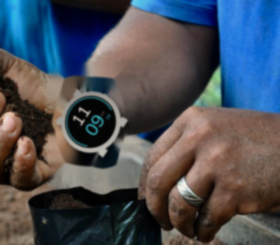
h=11 m=9
